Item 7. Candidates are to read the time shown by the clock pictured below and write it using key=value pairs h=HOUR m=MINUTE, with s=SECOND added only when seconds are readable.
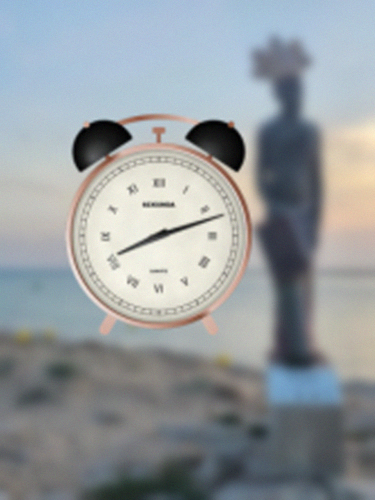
h=8 m=12
